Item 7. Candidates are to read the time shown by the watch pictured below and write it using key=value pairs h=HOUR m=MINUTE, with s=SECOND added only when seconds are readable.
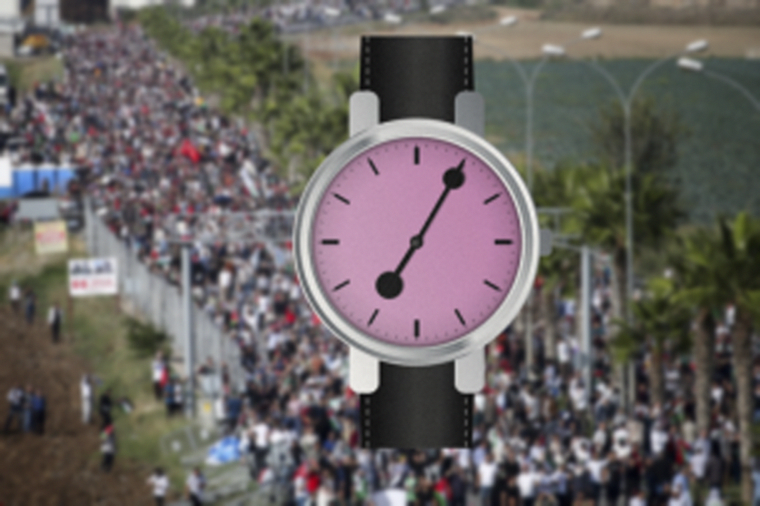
h=7 m=5
